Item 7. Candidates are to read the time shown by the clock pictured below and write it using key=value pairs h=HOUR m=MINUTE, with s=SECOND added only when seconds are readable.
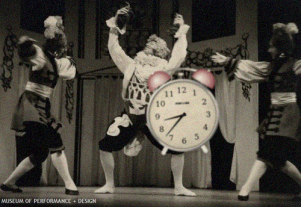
h=8 m=37
